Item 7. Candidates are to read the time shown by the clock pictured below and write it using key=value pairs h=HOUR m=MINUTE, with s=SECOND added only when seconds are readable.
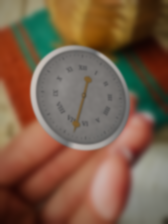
h=12 m=33
